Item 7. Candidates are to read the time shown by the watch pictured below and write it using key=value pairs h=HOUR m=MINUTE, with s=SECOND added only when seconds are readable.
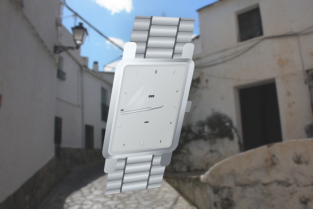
h=2 m=44
